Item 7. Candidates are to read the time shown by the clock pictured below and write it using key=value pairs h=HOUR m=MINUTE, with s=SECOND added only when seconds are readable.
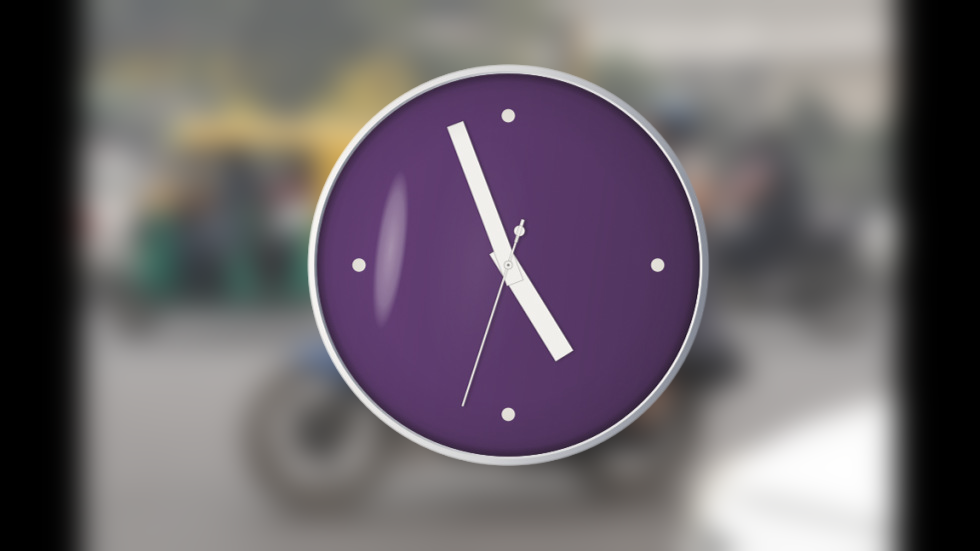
h=4 m=56 s=33
